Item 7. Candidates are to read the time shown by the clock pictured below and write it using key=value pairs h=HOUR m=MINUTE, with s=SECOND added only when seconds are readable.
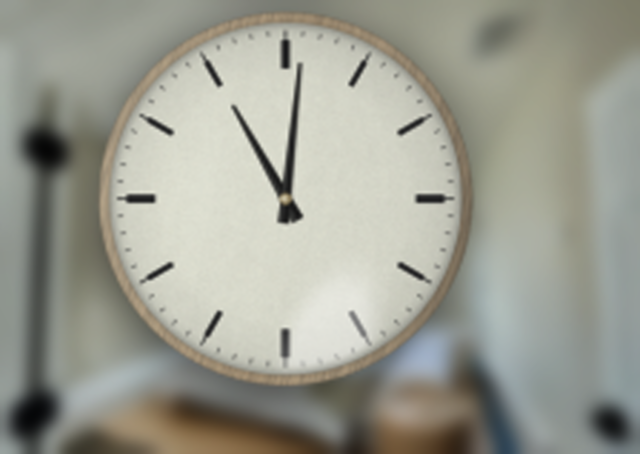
h=11 m=1
